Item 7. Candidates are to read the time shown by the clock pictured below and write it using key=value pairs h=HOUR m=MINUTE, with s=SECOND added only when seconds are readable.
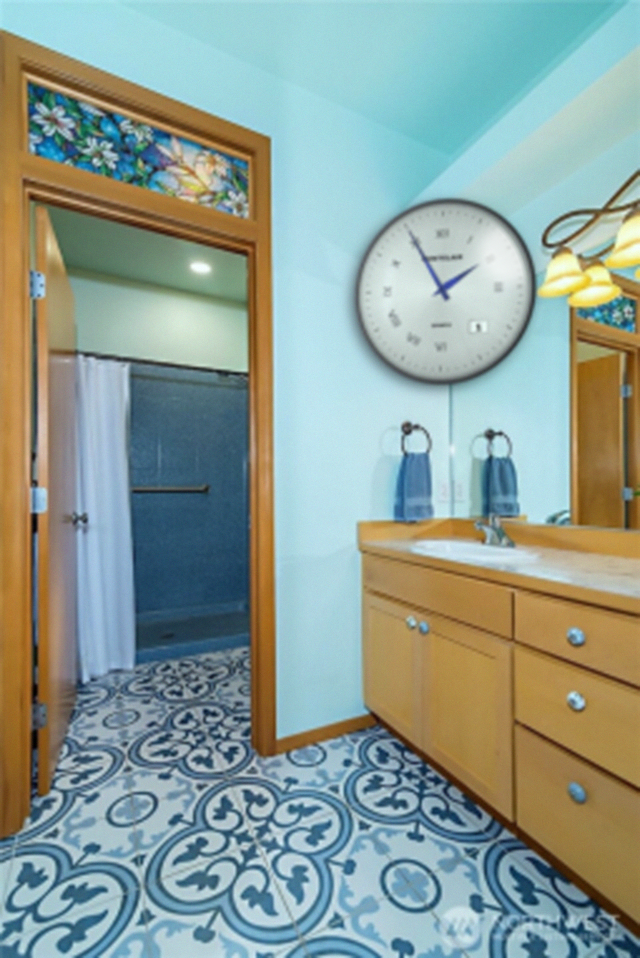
h=1 m=55
